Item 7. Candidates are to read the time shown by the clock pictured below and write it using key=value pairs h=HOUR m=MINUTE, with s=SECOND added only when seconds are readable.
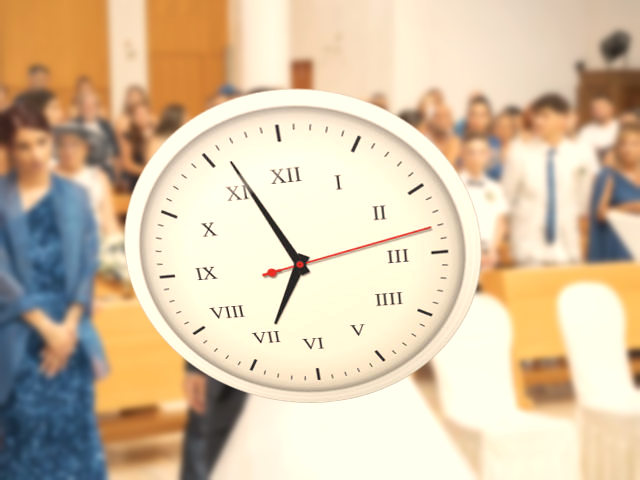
h=6 m=56 s=13
